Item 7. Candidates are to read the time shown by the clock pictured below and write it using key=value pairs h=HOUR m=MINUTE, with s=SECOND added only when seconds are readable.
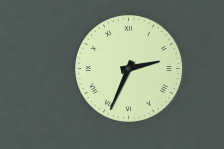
h=2 m=34
